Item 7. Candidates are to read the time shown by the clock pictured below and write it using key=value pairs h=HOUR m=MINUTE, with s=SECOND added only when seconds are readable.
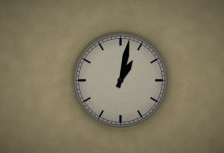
h=1 m=2
